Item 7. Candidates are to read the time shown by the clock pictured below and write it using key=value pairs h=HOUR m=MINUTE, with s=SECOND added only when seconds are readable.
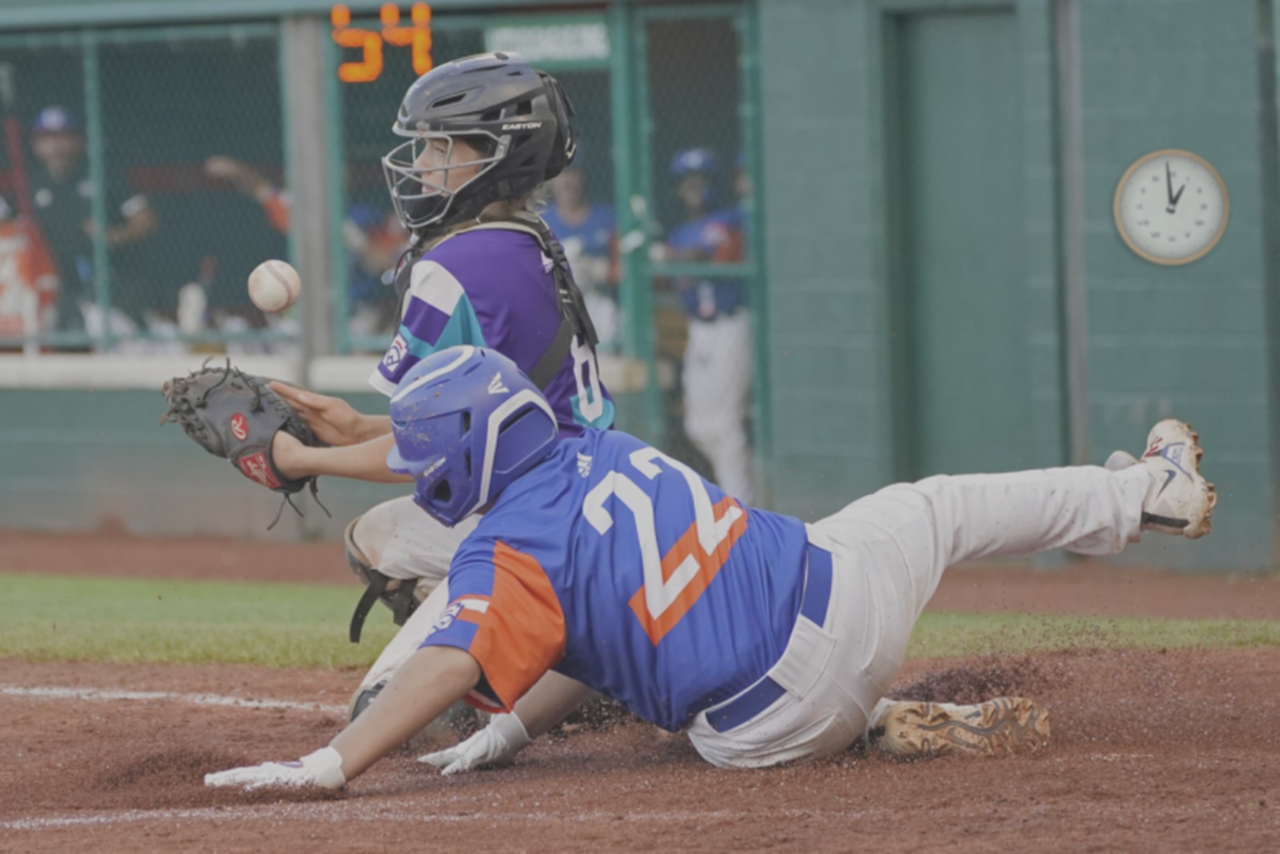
h=12 m=59
